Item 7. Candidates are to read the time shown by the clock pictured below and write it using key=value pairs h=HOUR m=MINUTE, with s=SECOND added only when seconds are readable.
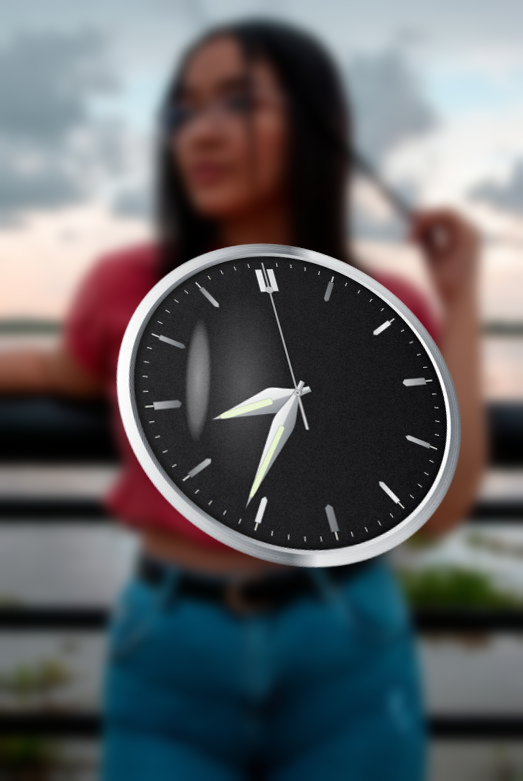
h=8 m=36 s=0
